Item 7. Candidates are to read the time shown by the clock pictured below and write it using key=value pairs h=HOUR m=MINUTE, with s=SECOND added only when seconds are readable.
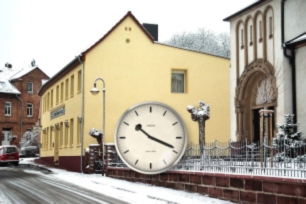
h=10 m=19
